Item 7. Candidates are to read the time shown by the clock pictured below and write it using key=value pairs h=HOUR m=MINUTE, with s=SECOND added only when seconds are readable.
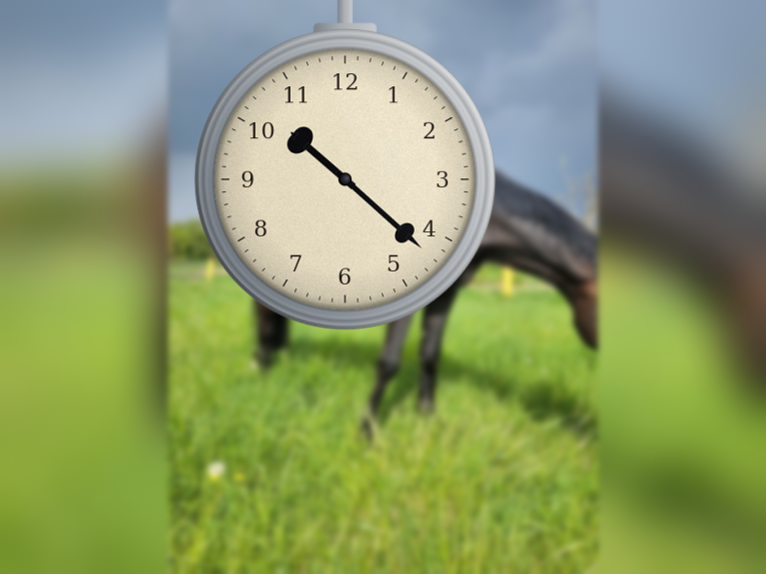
h=10 m=22
